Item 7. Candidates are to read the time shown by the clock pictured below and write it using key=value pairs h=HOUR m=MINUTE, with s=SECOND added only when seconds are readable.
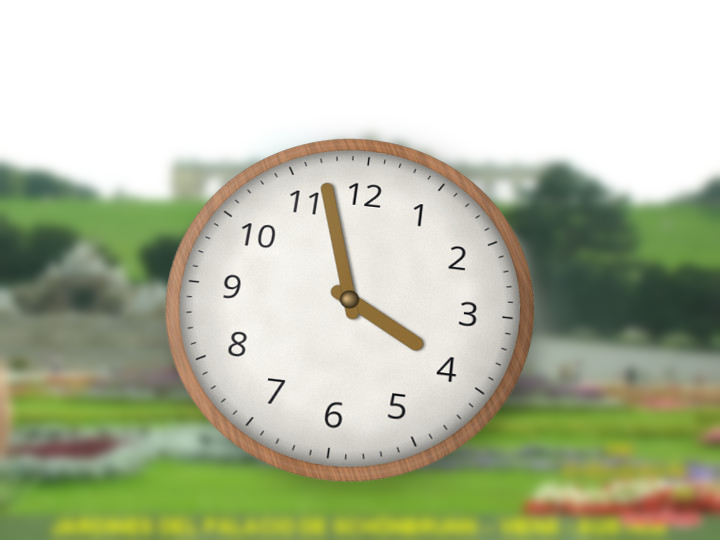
h=3 m=57
